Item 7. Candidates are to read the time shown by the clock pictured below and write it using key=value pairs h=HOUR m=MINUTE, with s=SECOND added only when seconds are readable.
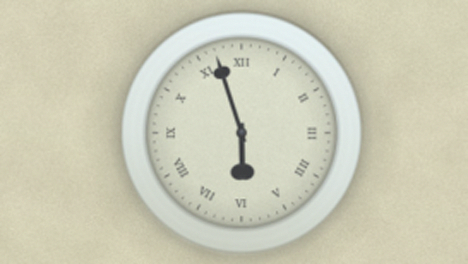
h=5 m=57
